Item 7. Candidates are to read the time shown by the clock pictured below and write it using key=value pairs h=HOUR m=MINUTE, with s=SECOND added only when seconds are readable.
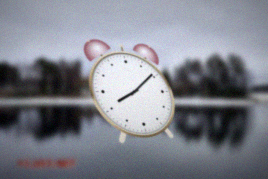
h=8 m=9
